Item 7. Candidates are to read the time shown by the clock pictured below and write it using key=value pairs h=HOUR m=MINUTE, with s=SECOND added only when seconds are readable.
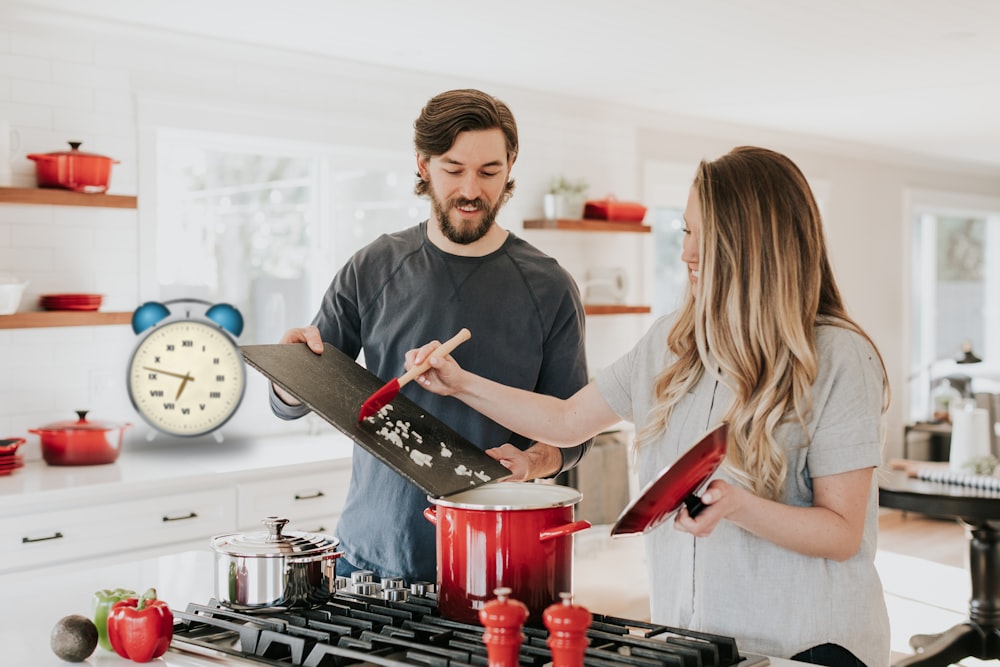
h=6 m=47
